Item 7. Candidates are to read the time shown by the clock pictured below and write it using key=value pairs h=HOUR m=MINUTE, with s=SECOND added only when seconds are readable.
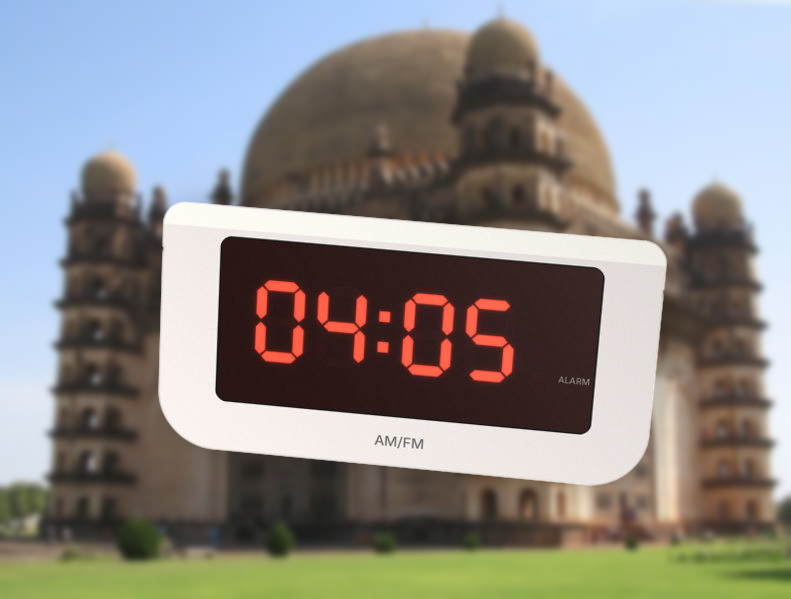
h=4 m=5
